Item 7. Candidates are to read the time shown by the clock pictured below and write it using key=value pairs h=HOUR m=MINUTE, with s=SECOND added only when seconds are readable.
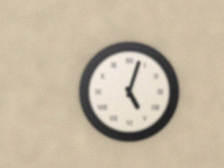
h=5 m=3
